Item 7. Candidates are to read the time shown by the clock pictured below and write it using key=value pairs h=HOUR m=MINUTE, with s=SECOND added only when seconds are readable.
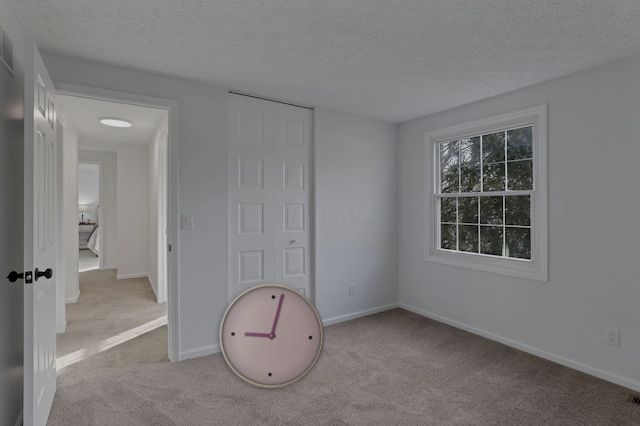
h=9 m=2
